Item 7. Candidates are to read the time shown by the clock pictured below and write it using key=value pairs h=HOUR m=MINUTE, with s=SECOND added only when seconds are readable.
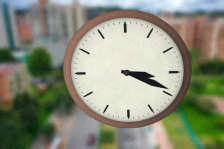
h=3 m=19
